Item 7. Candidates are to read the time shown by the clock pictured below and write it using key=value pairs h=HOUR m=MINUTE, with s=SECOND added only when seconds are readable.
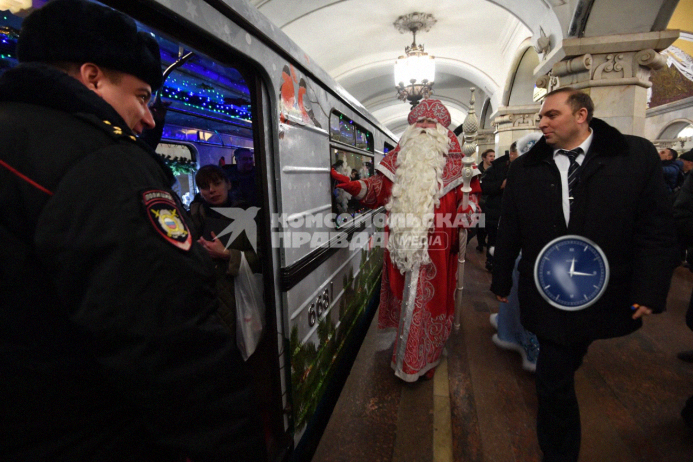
h=12 m=16
